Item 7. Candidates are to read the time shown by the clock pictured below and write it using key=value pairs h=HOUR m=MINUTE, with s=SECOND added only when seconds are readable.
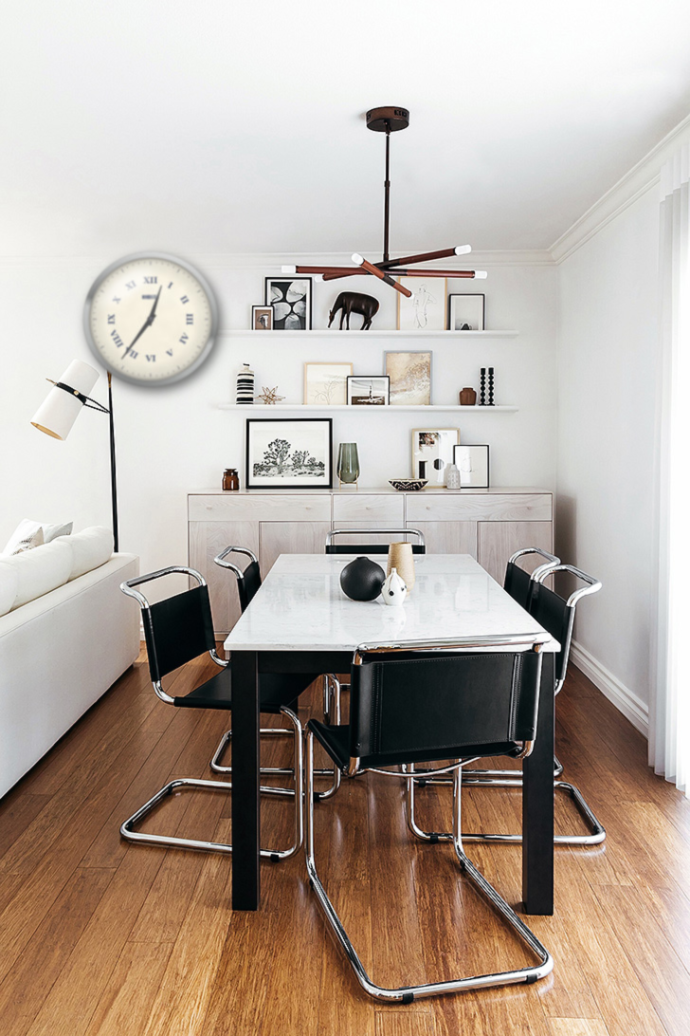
h=12 m=36
